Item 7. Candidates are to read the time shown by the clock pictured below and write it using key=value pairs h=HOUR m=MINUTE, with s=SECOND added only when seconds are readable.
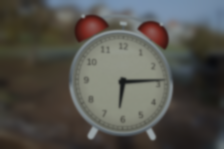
h=6 m=14
